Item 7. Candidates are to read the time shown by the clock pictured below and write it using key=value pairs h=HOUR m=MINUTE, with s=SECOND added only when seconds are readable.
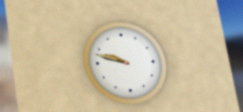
h=9 m=48
